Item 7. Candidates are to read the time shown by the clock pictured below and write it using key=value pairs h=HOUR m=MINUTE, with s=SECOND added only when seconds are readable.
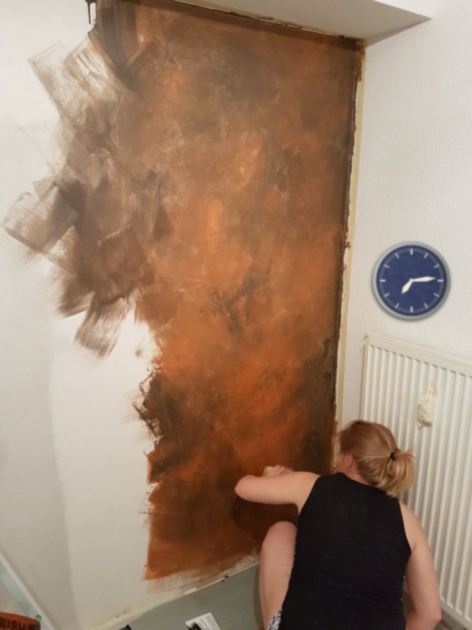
h=7 m=14
